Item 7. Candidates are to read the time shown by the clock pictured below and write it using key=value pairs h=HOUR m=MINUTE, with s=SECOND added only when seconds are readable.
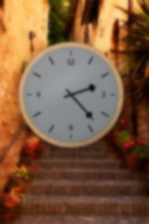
h=2 m=23
